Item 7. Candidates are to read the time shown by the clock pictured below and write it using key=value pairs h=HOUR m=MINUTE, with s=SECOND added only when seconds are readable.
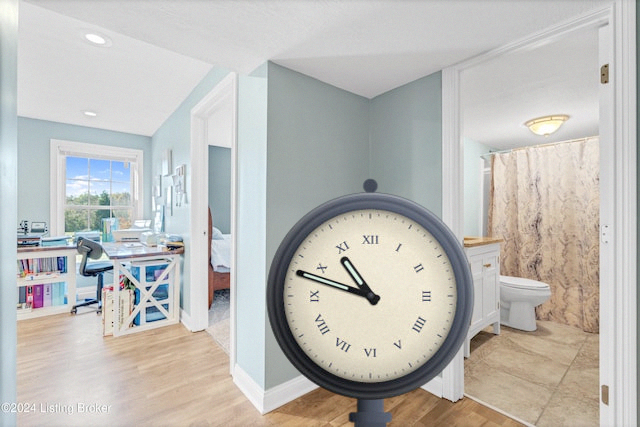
h=10 m=48
